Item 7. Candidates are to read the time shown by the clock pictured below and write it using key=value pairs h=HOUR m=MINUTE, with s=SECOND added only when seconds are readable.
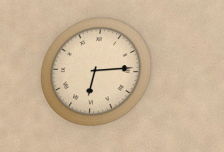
h=6 m=14
